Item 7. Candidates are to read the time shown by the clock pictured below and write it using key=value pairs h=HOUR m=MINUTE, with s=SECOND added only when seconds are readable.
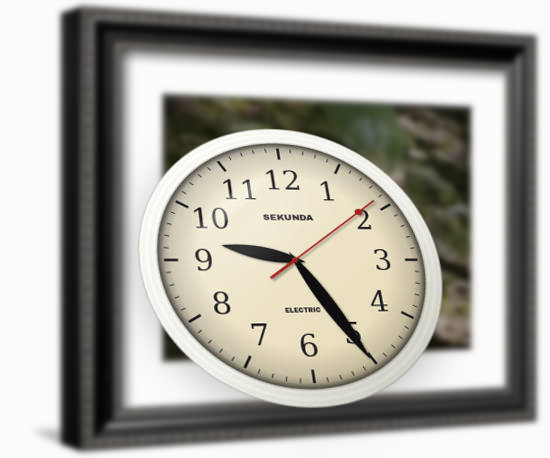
h=9 m=25 s=9
